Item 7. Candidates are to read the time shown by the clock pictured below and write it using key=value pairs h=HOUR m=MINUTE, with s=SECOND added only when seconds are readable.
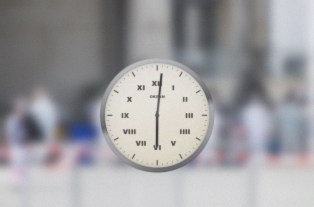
h=6 m=1
